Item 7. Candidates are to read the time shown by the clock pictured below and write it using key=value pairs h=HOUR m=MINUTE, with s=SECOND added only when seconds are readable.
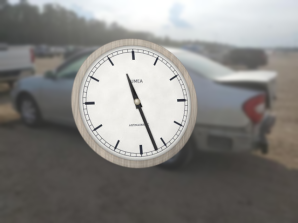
h=11 m=27
